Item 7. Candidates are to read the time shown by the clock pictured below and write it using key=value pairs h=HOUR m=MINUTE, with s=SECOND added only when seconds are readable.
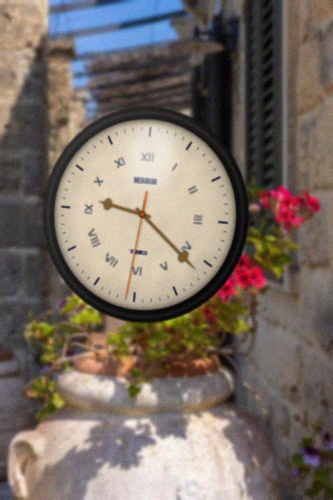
h=9 m=21 s=31
